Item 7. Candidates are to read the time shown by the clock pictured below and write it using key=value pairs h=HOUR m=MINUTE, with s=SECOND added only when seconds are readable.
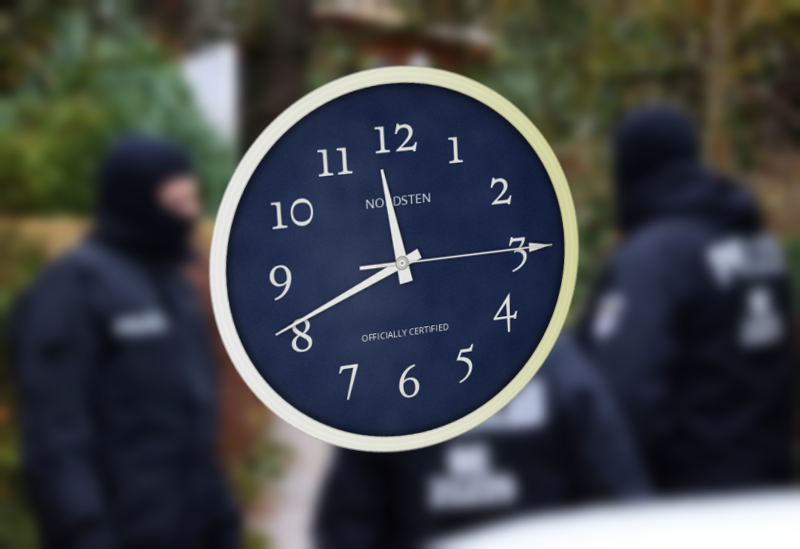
h=11 m=41 s=15
